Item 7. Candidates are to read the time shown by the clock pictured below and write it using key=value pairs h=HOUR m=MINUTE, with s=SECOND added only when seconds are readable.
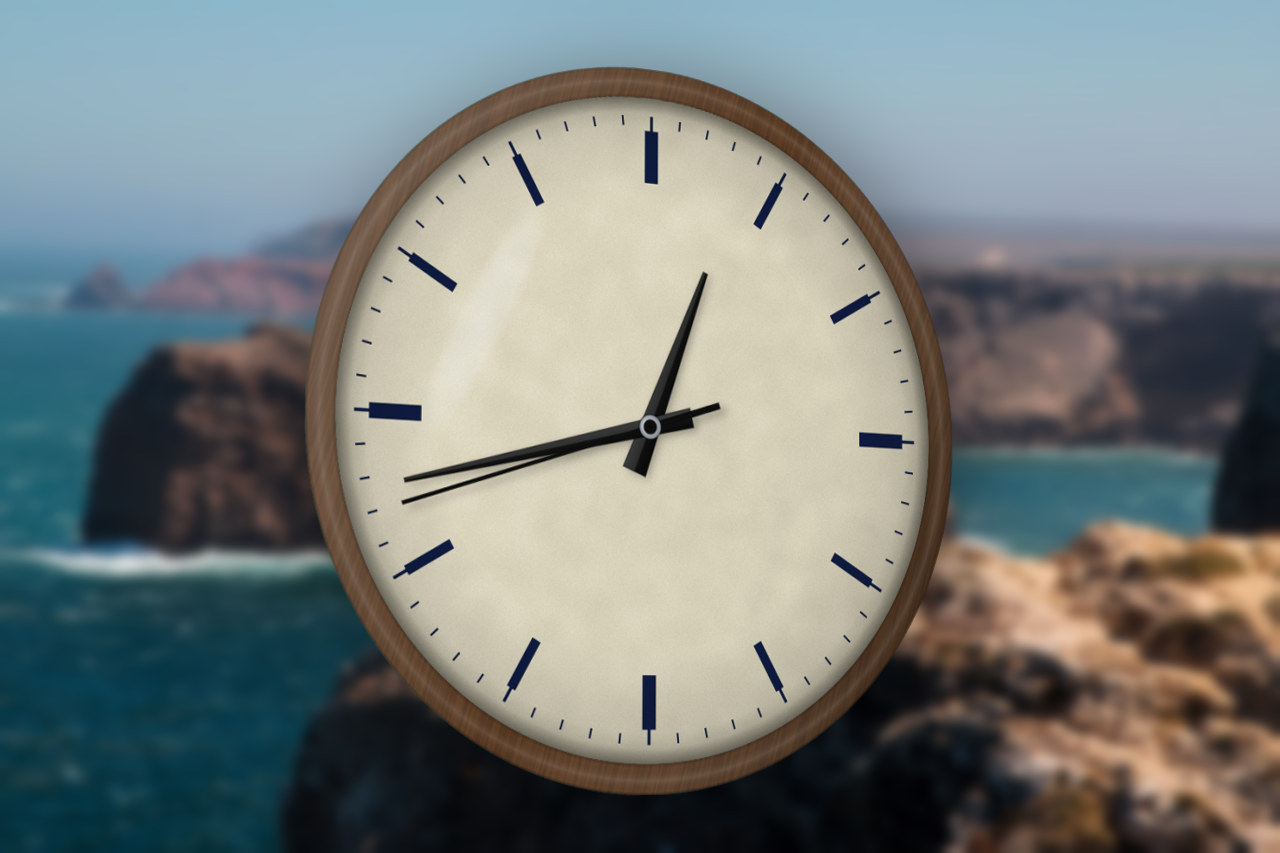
h=12 m=42 s=42
